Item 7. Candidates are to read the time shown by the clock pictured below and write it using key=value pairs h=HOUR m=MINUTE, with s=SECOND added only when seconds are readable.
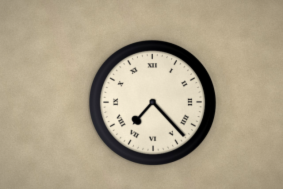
h=7 m=23
